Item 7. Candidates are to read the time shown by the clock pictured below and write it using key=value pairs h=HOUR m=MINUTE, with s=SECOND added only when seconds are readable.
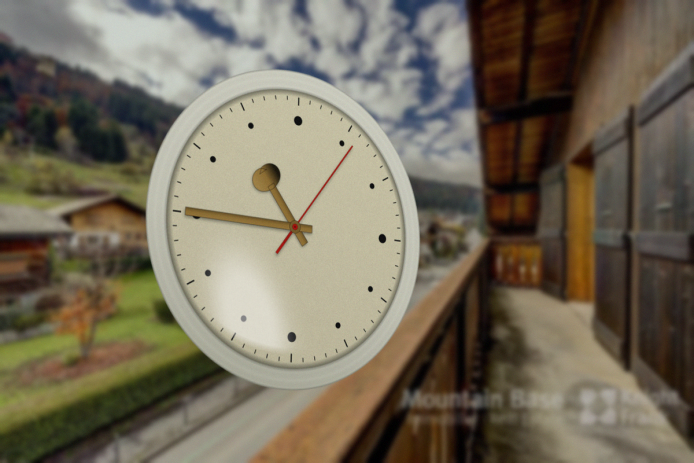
h=10 m=45 s=6
